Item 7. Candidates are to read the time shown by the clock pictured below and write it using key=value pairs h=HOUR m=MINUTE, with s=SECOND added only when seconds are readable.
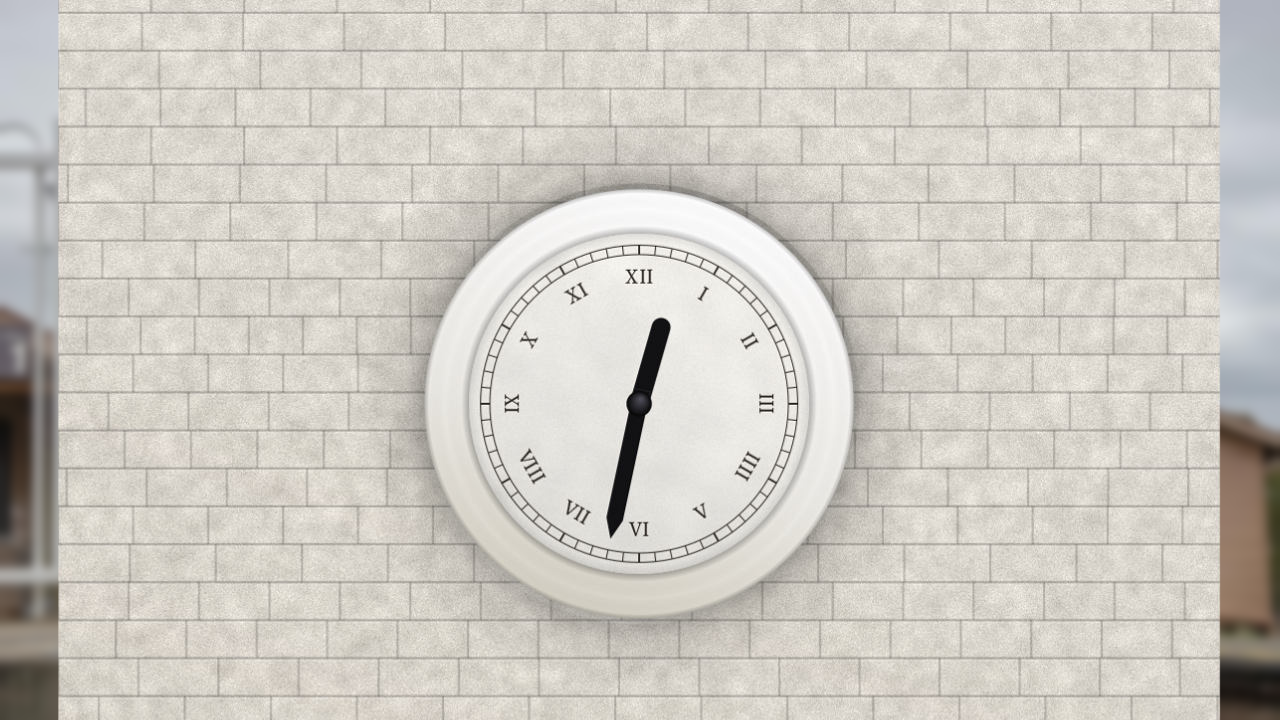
h=12 m=32
